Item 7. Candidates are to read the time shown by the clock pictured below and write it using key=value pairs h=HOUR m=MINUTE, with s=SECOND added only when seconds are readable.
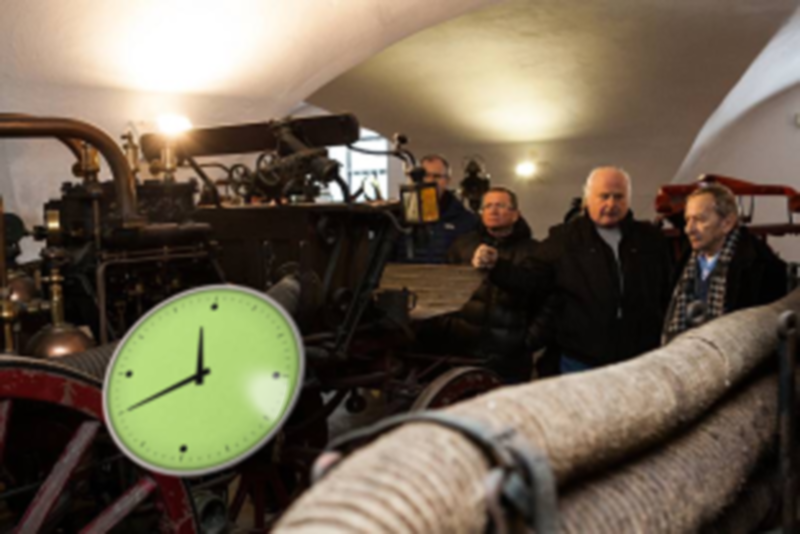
h=11 m=40
